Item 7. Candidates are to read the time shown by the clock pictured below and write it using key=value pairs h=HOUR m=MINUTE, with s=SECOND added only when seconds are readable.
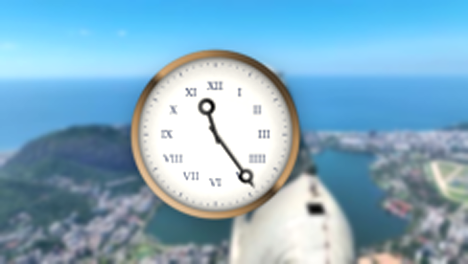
h=11 m=24
